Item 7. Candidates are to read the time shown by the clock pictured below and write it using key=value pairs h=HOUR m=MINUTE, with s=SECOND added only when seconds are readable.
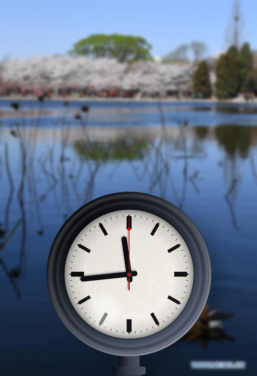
h=11 m=44 s=0
